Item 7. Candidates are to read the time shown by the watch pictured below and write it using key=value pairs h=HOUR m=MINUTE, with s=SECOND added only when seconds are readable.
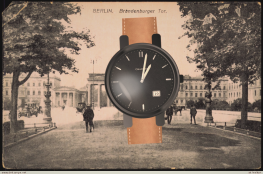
h=1 m=2
